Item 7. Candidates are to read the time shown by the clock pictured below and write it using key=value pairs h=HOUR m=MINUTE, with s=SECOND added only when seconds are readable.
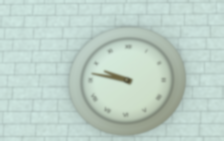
h=9 m=47
